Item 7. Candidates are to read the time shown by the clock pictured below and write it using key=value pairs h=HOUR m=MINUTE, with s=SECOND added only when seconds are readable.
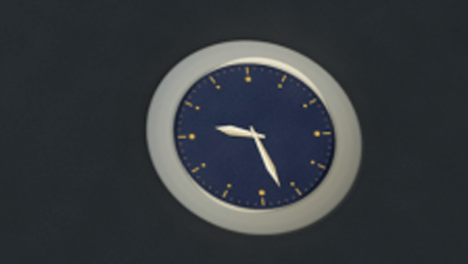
h=9 m=27
